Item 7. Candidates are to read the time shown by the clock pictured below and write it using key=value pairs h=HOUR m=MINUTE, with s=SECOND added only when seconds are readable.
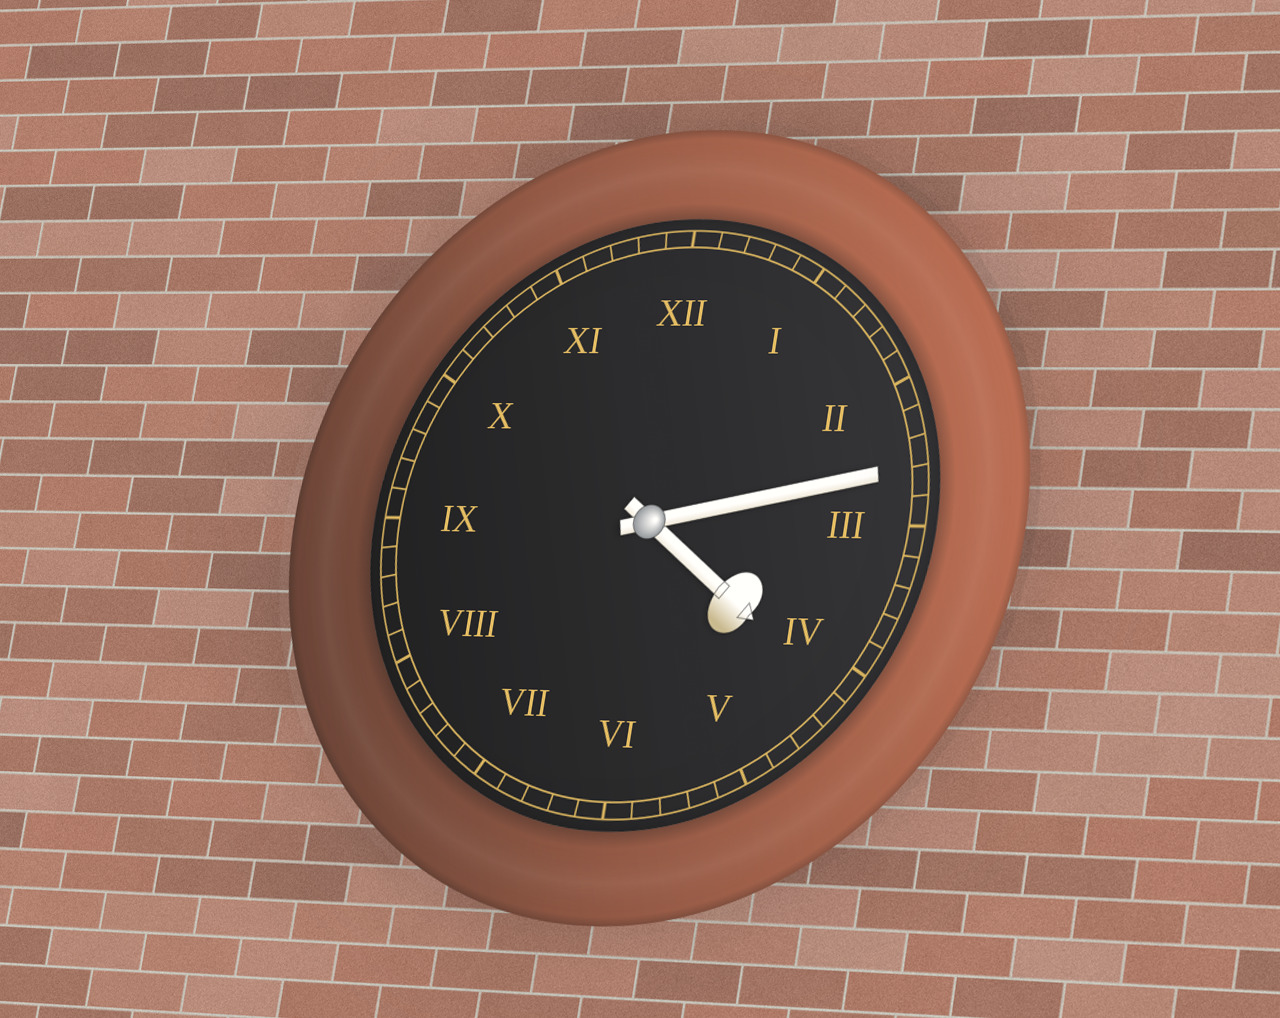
h=4 m=13
